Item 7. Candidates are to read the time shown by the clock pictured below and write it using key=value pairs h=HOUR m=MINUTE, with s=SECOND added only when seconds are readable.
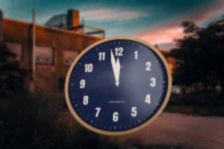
h=11 m=58
